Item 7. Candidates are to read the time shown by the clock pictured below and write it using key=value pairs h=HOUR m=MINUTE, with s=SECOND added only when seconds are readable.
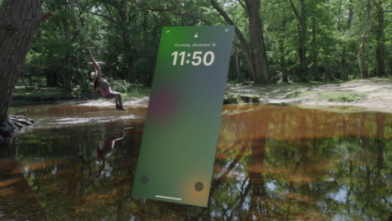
h=11 m=50
